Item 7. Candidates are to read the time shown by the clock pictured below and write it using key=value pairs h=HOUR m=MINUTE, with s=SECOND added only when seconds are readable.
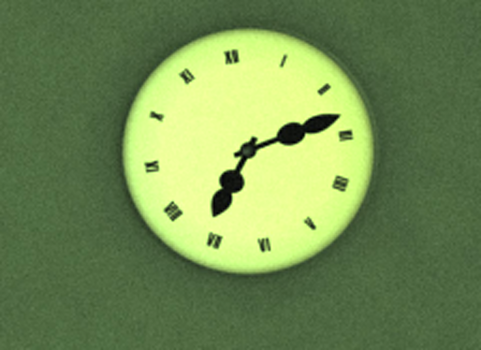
h=7 m=13
